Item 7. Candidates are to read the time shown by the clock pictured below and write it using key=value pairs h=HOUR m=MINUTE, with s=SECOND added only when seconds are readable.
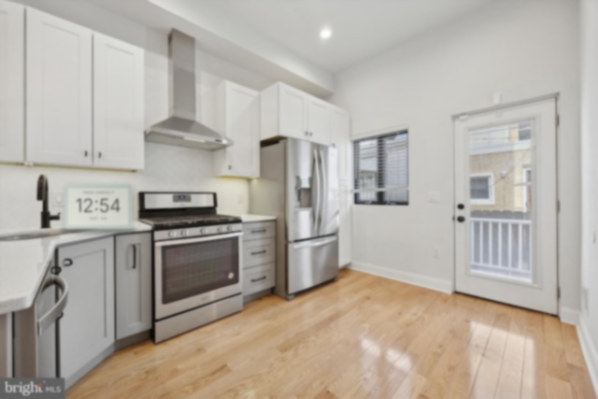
h=12 m=54
